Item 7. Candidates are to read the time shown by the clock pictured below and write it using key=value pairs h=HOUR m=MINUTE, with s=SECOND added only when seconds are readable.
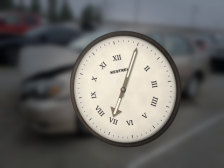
h=7 m=5
